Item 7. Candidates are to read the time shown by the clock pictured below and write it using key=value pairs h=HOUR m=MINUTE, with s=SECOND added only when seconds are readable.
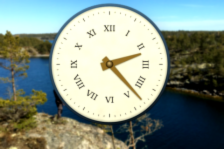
h=2 m=23
